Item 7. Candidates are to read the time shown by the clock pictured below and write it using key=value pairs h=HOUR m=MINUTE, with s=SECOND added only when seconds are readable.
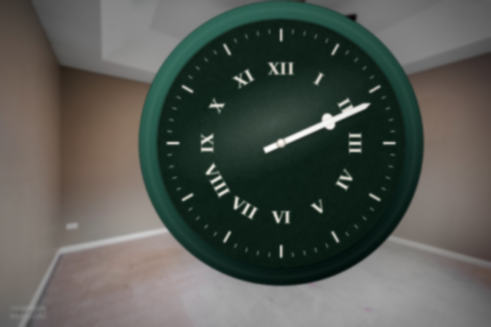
h=2 m=11
